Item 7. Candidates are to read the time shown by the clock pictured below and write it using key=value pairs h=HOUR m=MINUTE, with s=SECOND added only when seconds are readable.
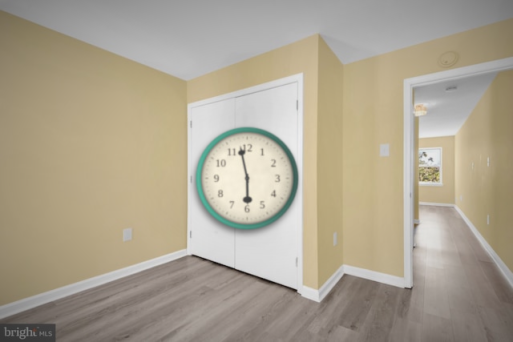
h=5 m=58
